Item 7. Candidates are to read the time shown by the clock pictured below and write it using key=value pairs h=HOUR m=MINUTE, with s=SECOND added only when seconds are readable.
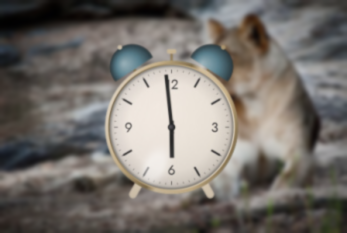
h=5 m=59
